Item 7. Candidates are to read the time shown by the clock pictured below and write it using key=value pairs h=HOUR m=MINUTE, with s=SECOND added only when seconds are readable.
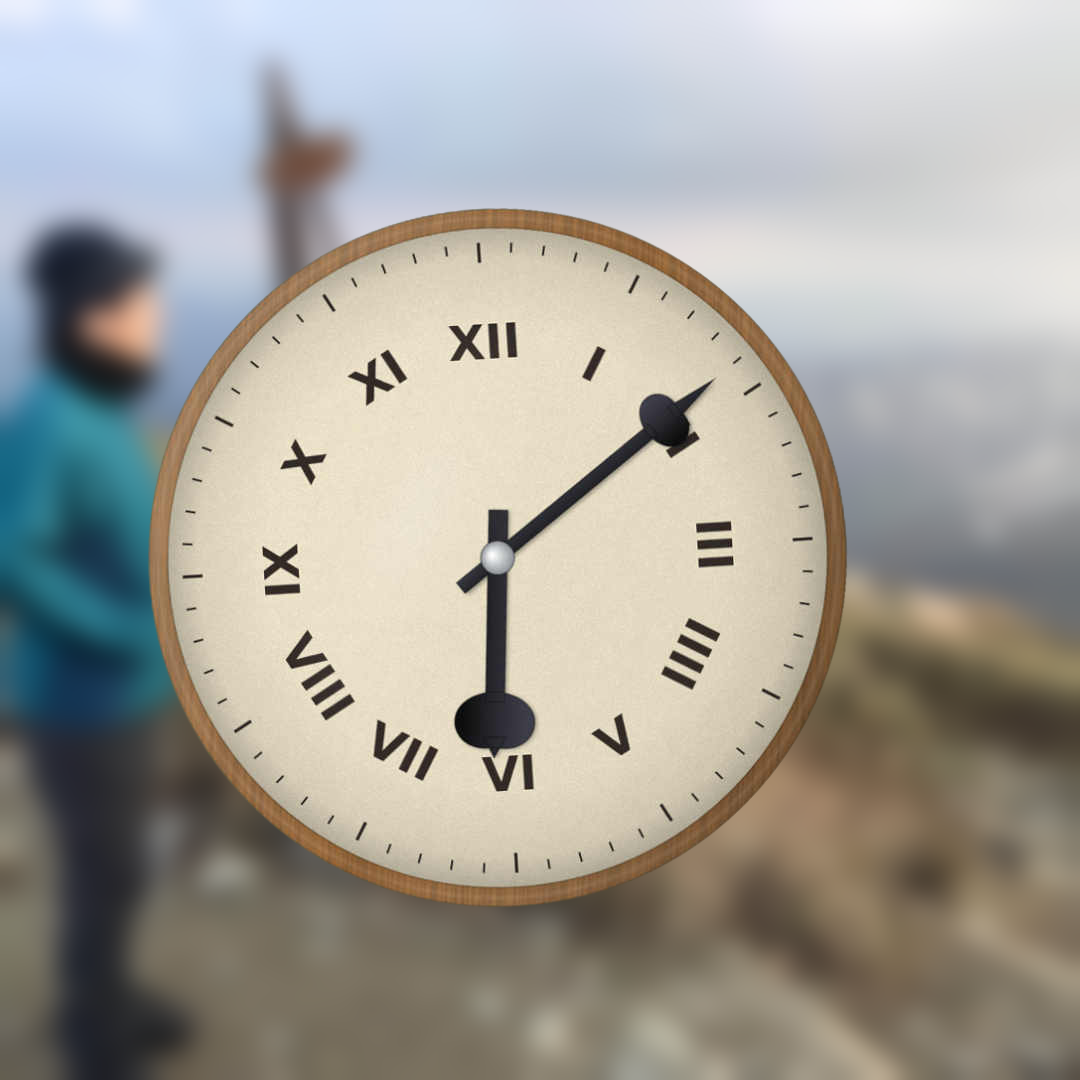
h=6 m=9
